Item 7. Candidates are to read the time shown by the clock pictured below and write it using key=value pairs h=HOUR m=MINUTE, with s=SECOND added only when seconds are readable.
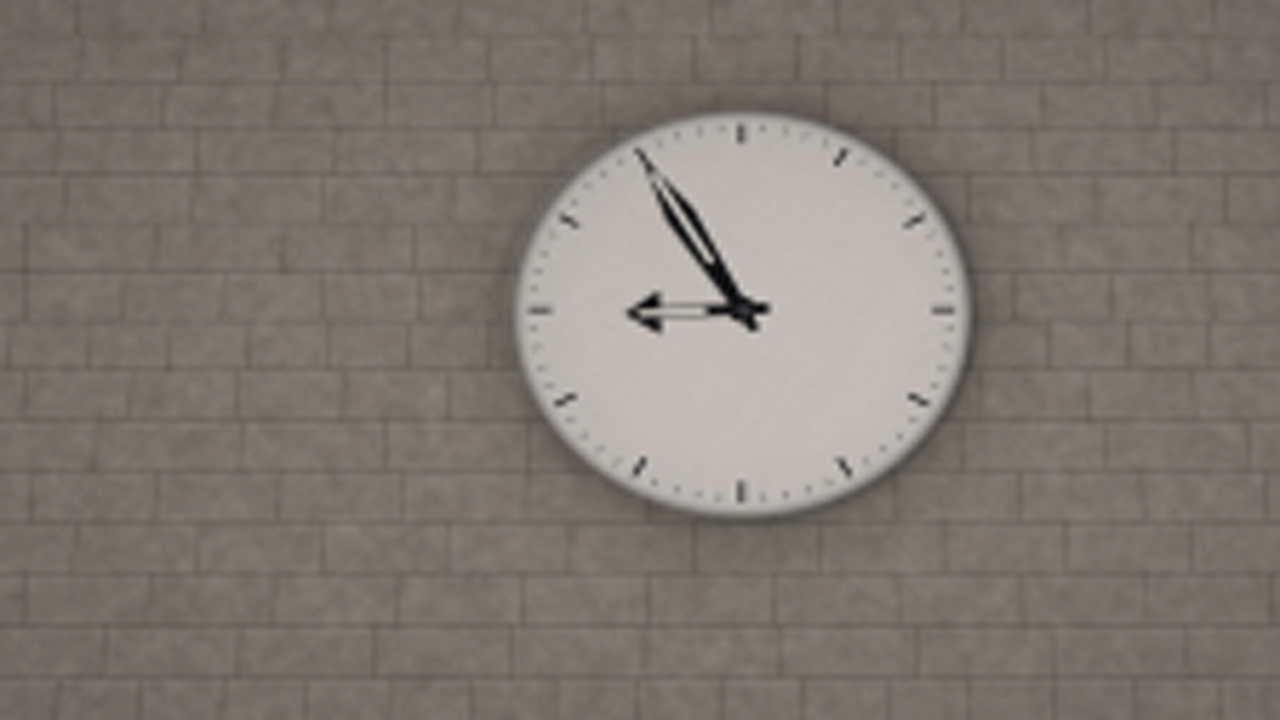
h=8 m=55
